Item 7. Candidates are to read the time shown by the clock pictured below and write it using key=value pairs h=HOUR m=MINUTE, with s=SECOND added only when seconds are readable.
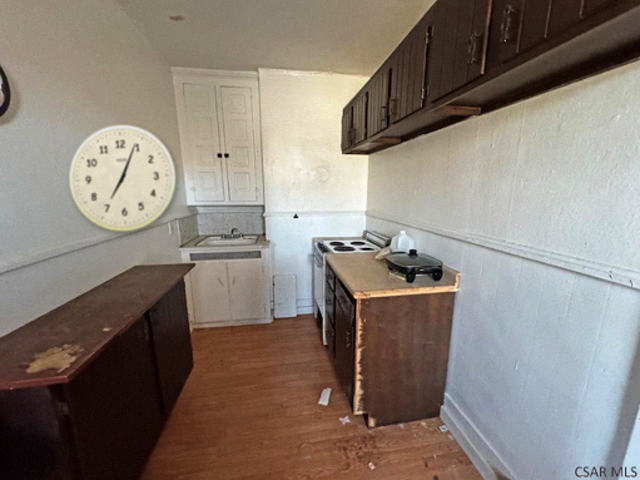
h=7 m=4
